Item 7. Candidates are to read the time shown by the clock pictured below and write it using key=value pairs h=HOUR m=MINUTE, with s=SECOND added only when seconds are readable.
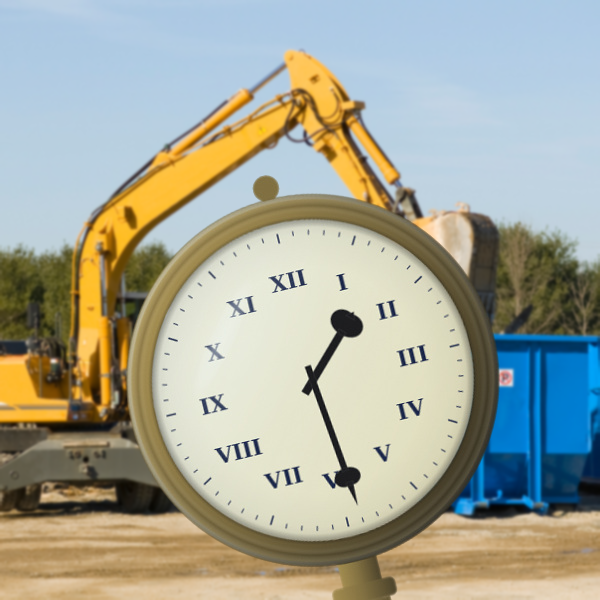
h=1 m=29
